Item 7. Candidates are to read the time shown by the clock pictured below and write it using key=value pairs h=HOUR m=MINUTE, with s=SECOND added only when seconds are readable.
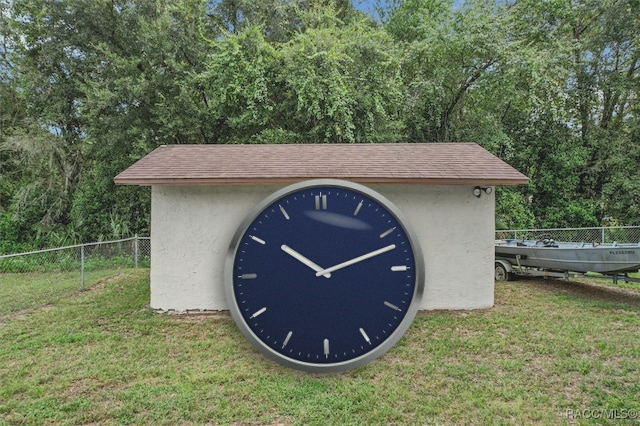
h=10 m=12
